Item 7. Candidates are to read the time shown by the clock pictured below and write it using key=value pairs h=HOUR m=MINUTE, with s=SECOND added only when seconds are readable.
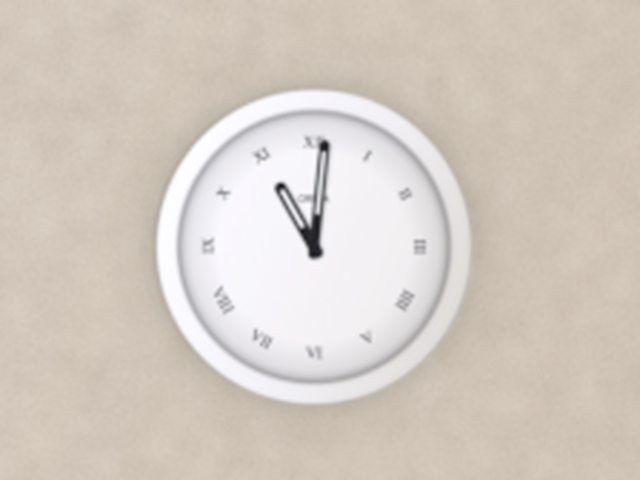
h=11 m=1
